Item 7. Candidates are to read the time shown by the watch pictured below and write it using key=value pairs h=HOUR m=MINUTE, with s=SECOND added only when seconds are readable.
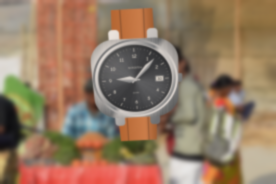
h=9 m=7
